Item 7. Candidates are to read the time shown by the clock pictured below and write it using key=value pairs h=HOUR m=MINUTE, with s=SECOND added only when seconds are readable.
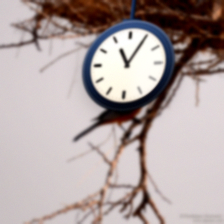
h=11 m=5
